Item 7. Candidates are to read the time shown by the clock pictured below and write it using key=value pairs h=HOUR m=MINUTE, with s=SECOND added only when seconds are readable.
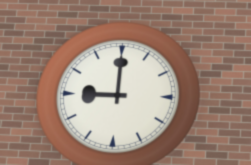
h=9 m=0
